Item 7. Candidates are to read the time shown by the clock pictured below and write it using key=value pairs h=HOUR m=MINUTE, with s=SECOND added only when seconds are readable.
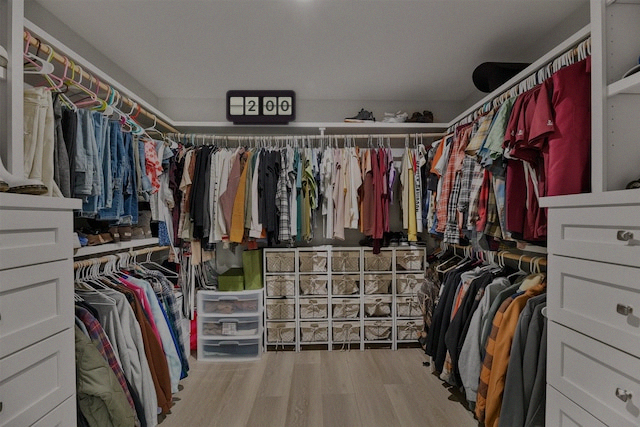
h=2 m=0
